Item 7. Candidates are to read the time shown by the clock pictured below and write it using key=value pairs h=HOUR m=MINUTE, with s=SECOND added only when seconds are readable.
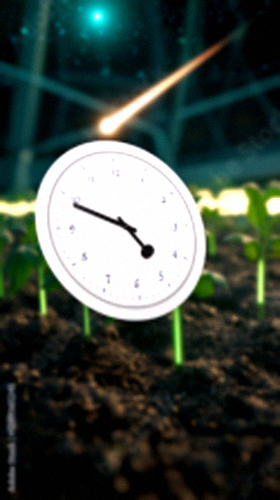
h=4 m=49
